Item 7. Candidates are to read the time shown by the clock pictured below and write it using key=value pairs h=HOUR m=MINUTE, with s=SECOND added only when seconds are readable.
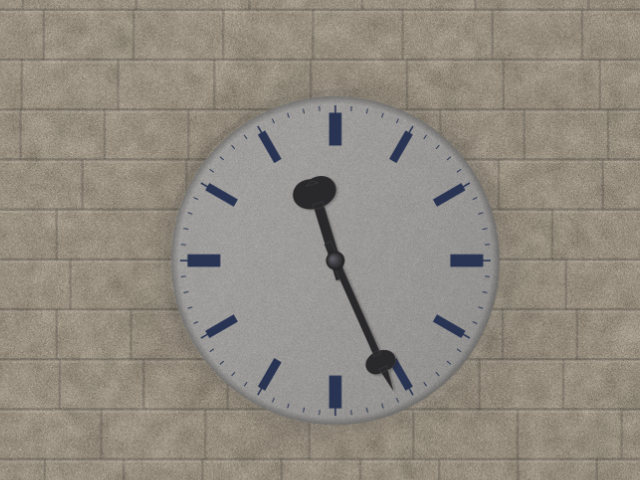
h=11 m=26
